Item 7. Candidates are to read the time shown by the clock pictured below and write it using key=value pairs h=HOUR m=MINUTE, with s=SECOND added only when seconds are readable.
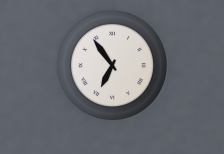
h=6 m=54
